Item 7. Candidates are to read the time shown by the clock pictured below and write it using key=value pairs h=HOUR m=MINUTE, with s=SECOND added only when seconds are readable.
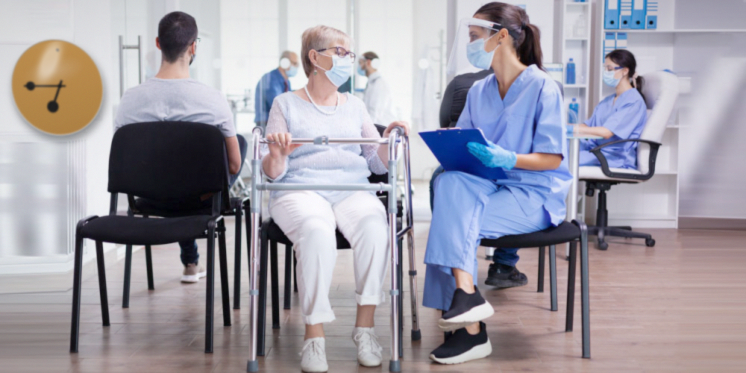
h=6 m=45
